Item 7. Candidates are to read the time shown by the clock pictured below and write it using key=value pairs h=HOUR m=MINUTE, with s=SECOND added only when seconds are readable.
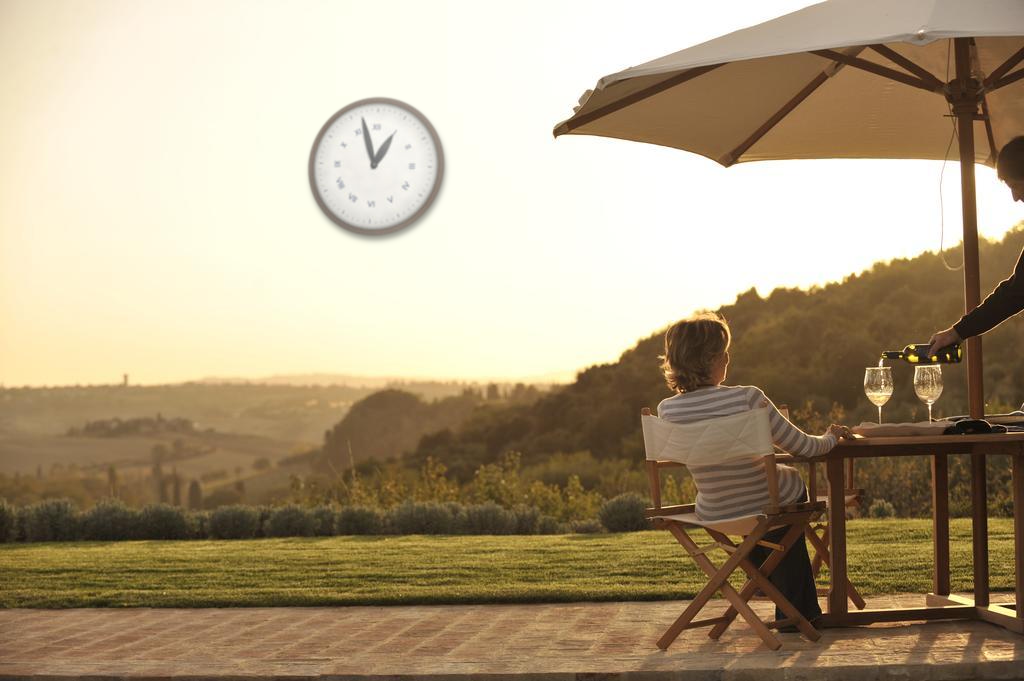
h=12 m=57
